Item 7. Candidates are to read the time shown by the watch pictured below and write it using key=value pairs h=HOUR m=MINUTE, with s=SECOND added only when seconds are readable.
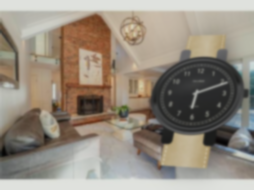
h=6 m=11
